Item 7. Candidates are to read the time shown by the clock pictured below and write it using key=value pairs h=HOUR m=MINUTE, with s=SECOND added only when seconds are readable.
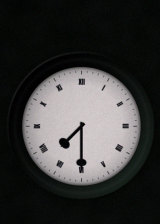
h=7 m=30
